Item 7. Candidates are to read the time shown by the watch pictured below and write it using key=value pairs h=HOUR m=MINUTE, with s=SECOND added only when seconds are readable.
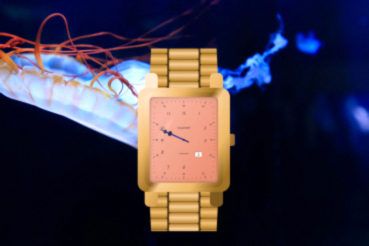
h=9 m=49
